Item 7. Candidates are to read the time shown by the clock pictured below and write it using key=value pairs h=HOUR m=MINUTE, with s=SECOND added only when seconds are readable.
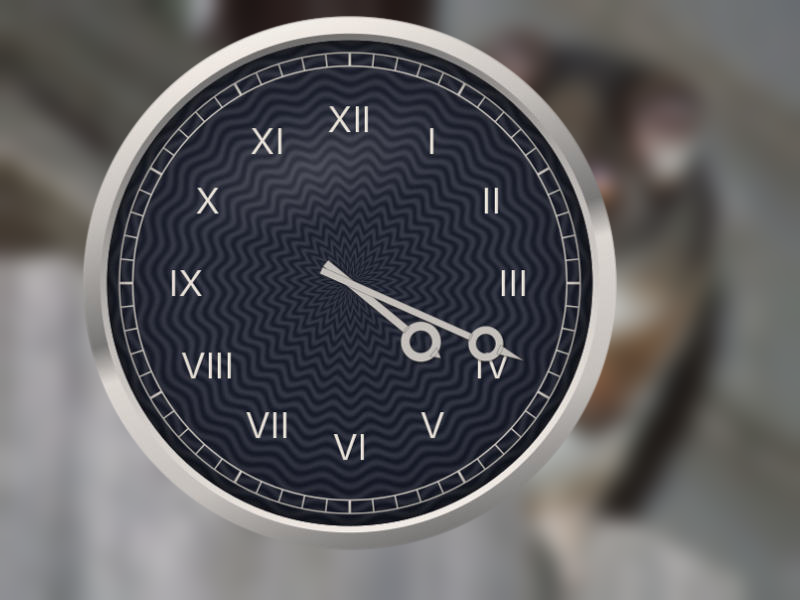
h=4 m=19
